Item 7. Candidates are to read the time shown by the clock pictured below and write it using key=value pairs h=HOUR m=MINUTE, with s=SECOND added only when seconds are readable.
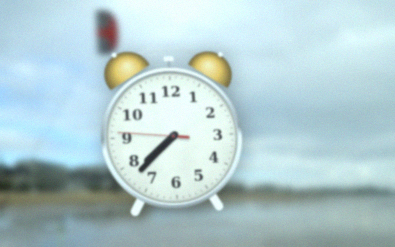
h=7 m=37 s=46
